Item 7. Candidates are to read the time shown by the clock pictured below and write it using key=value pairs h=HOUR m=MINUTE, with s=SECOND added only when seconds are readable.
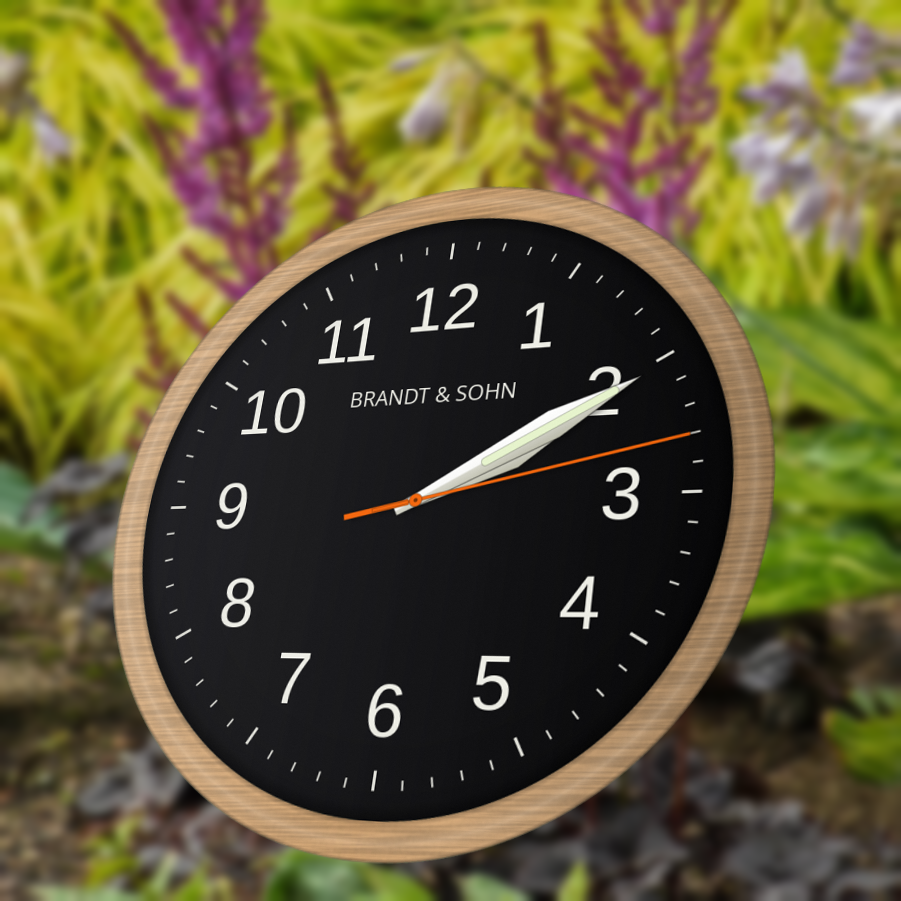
h=2 m=10 s=13
